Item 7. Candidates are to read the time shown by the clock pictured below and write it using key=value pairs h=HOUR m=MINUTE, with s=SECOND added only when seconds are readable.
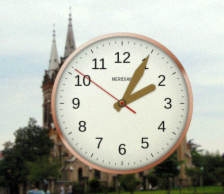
h=2 m=4 s=51
